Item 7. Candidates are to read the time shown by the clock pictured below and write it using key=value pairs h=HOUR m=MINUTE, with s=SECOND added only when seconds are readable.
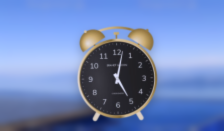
h=5 m=2
